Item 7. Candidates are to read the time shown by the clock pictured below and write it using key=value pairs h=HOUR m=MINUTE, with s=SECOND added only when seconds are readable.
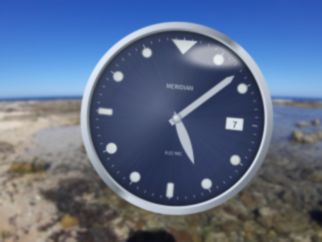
h=5 m=8
